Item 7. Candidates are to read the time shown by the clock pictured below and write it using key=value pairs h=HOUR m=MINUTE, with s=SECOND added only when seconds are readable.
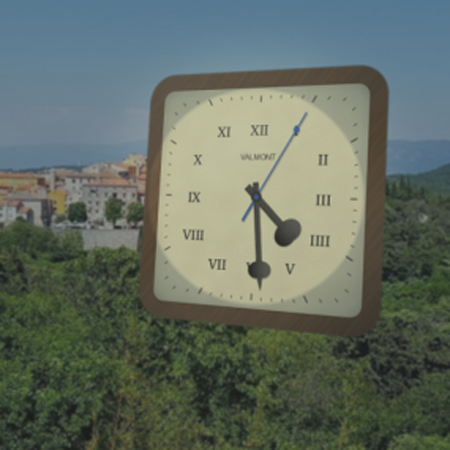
h=4 m=29 s=5
